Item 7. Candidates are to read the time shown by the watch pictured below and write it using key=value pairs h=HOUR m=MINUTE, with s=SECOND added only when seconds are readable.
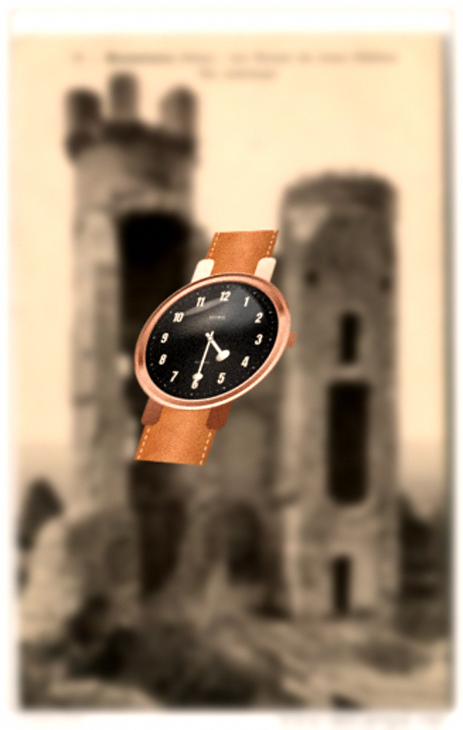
h=4 m=30
